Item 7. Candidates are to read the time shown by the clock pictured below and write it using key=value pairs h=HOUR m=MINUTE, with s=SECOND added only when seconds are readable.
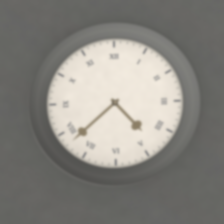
h=4 m=38
